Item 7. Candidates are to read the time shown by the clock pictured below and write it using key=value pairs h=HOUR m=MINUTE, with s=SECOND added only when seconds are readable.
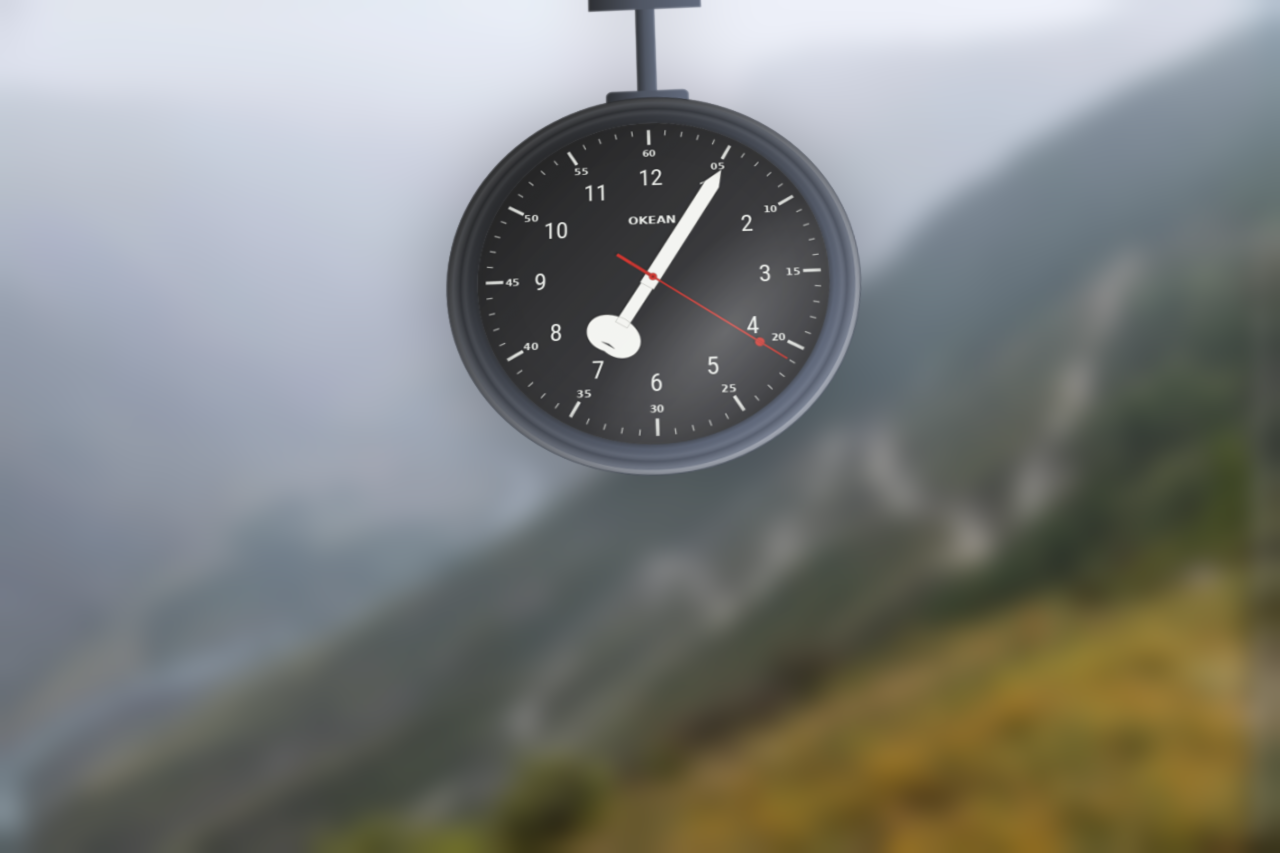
h=7 m=5 s=21
